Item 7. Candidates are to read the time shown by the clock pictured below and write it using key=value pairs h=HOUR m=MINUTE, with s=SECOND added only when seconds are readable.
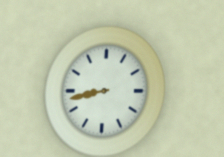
h=8 m=43
